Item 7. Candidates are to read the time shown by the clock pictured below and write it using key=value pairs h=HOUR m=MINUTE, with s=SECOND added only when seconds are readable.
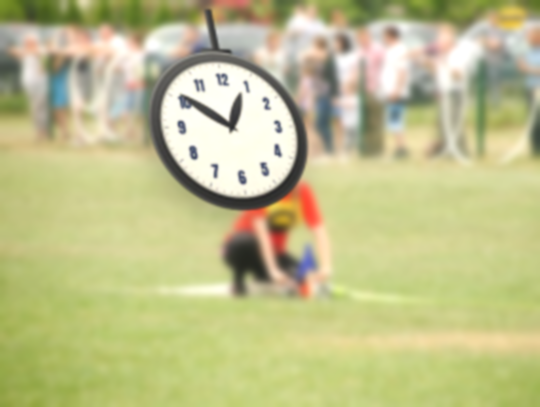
h=12 m=51
